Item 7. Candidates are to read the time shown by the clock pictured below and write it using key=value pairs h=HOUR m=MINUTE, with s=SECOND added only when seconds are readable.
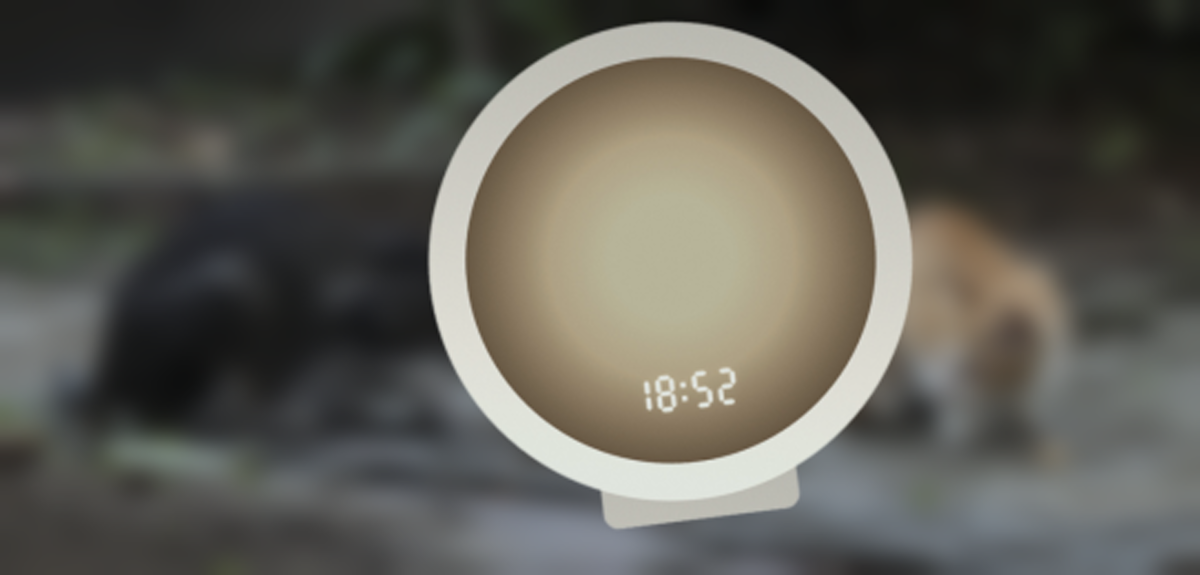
h=18 m=52
